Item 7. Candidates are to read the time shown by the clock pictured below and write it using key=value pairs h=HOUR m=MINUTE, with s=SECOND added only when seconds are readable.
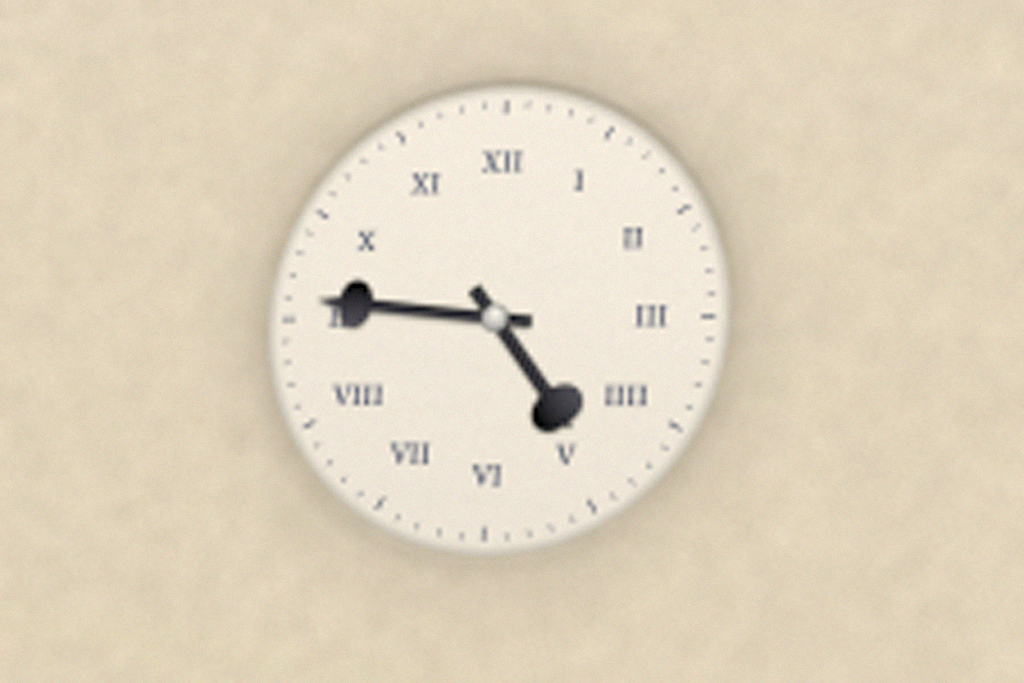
h=4 m=46
